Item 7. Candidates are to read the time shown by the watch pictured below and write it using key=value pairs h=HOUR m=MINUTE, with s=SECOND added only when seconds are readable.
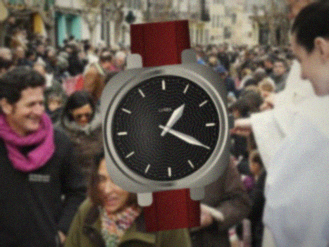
h=1 m=20
